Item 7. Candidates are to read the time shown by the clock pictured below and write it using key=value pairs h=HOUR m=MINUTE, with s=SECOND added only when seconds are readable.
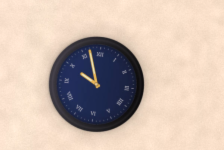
h=9 m=57
